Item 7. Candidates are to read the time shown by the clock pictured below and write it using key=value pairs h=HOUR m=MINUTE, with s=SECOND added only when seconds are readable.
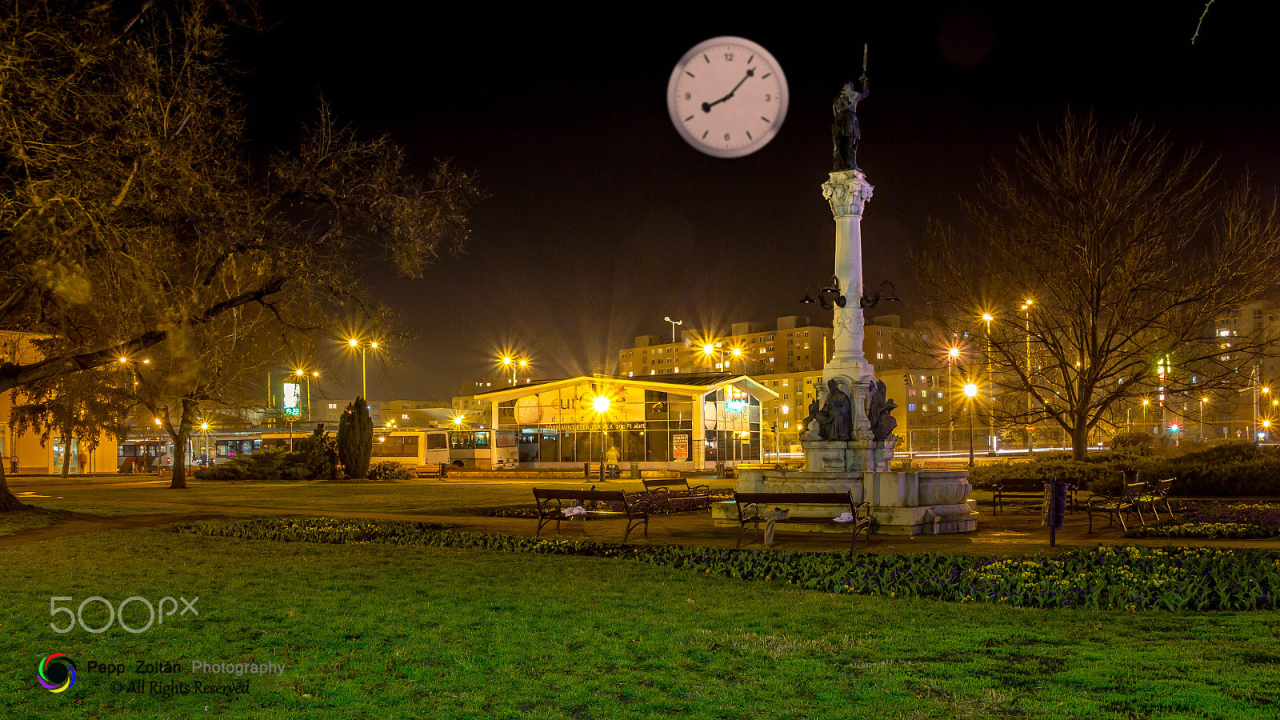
h=8 m=7
